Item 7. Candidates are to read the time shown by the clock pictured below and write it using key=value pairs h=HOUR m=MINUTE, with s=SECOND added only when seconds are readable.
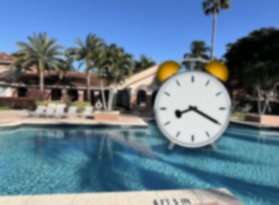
h=8 m=20
